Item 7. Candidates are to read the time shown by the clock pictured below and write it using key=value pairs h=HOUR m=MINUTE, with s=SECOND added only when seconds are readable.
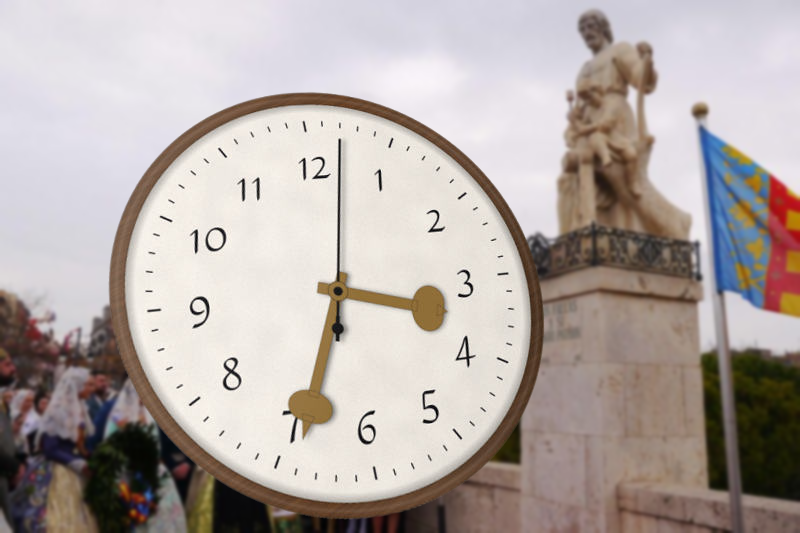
h=3 m=34 s=2
